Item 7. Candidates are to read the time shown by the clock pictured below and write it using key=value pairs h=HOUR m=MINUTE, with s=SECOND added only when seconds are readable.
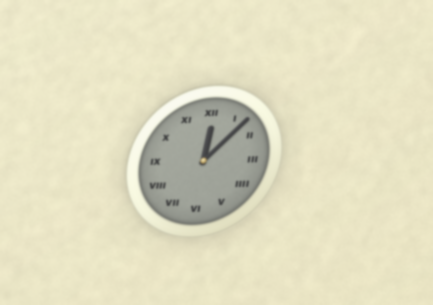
h=12 m=7
